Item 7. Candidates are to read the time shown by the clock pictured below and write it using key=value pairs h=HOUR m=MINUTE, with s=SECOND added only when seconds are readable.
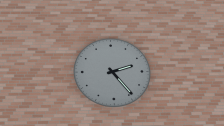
h=2 m=24
